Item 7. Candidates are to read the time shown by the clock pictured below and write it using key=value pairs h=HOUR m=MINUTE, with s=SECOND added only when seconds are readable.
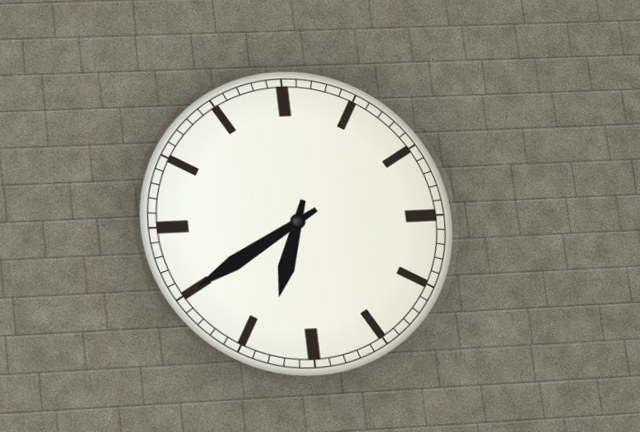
h=6 m=40
